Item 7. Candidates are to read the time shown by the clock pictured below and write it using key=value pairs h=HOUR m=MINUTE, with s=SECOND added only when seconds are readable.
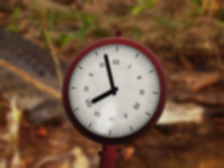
h=7 m=57
